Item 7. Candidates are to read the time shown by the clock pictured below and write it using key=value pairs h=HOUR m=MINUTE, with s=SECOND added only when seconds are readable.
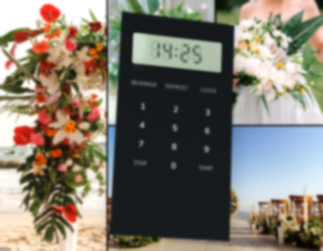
h=14 m=25
